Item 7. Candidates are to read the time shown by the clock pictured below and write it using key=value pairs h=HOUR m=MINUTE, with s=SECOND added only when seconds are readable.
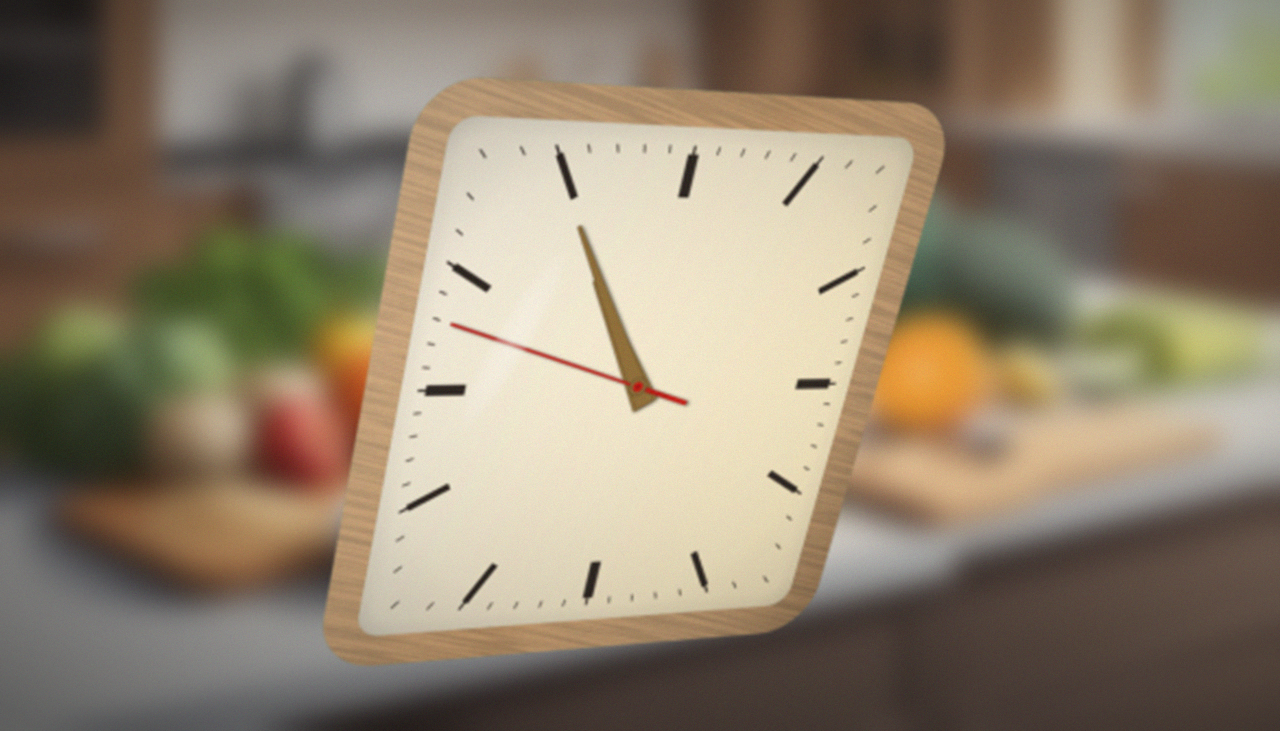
h=10 m=54 s=48
